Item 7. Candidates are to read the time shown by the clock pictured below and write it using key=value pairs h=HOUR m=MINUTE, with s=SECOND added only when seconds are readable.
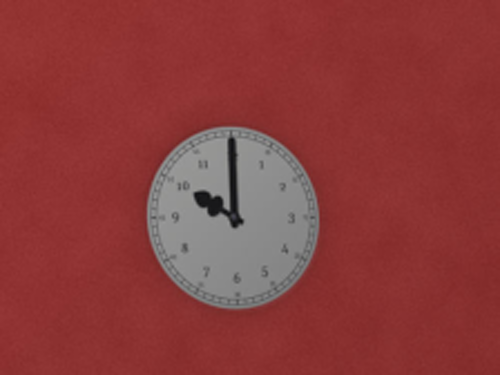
h=10 m=0
